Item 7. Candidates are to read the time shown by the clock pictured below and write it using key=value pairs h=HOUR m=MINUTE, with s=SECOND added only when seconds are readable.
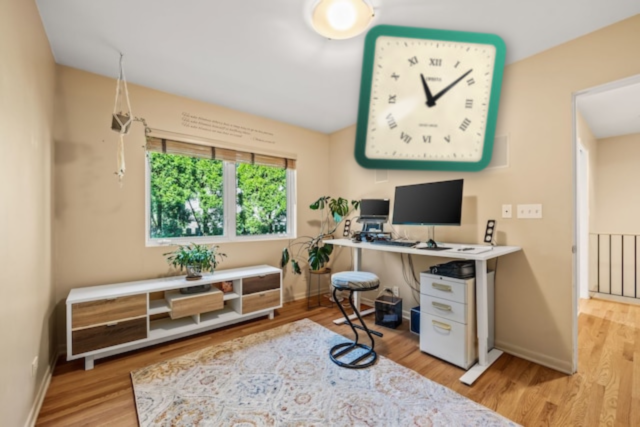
h=11 m=8
